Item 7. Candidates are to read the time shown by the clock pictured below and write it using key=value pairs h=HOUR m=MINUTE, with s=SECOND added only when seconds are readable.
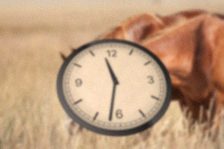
h=11 m=32
